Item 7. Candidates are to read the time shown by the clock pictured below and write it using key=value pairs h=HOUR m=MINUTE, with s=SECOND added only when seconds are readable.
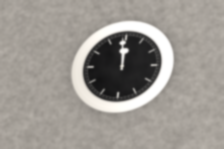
h=11 m=59
